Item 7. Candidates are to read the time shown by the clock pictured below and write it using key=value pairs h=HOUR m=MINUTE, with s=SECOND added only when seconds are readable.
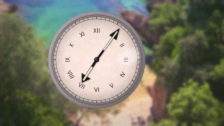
h=7 m=6
